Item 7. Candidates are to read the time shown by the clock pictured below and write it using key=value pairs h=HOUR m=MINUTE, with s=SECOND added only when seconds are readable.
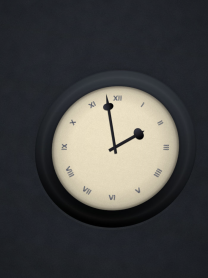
h=1 m=58
